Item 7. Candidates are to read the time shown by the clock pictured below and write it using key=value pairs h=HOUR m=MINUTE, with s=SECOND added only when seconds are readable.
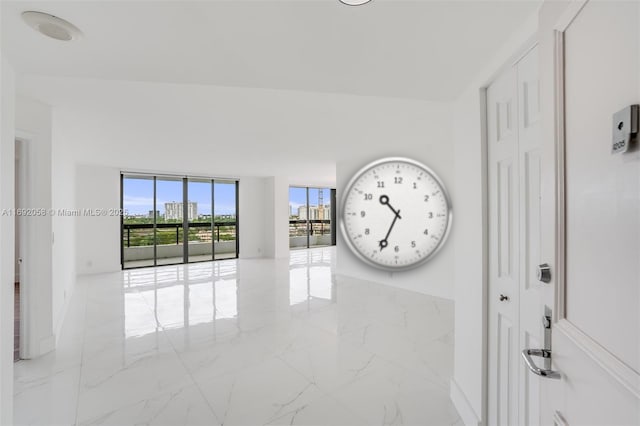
h=10 m=34
